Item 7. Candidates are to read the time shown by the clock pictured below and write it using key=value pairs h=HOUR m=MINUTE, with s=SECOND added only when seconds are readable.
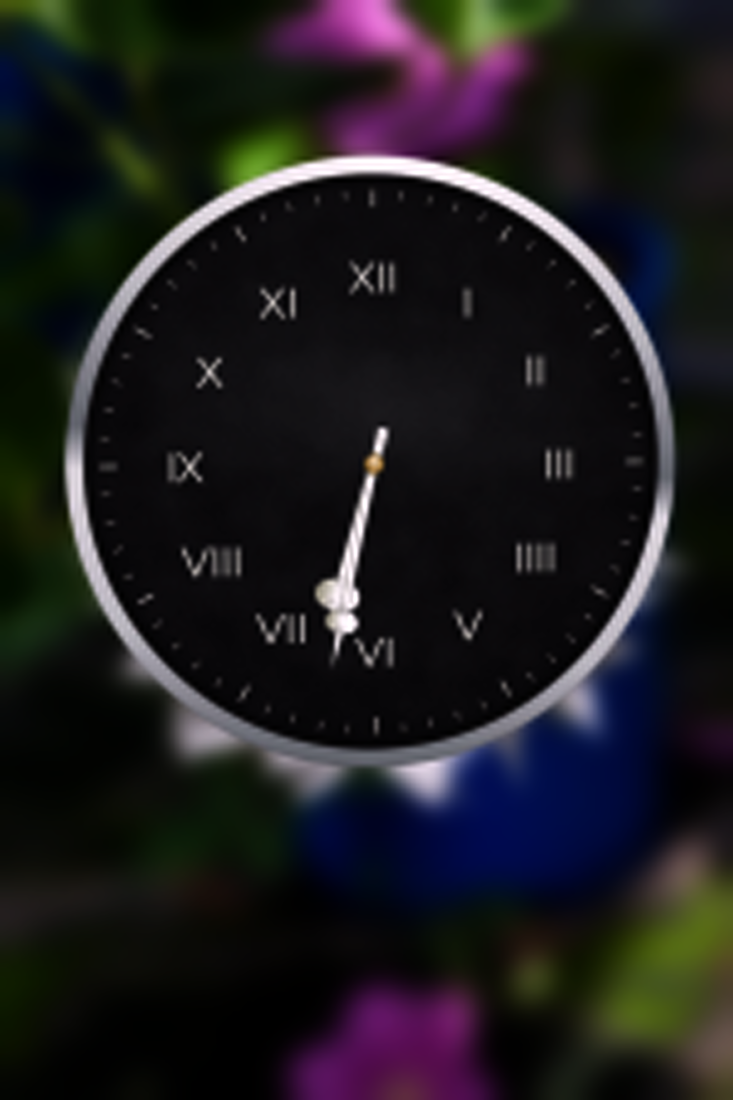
h=6 m=32
